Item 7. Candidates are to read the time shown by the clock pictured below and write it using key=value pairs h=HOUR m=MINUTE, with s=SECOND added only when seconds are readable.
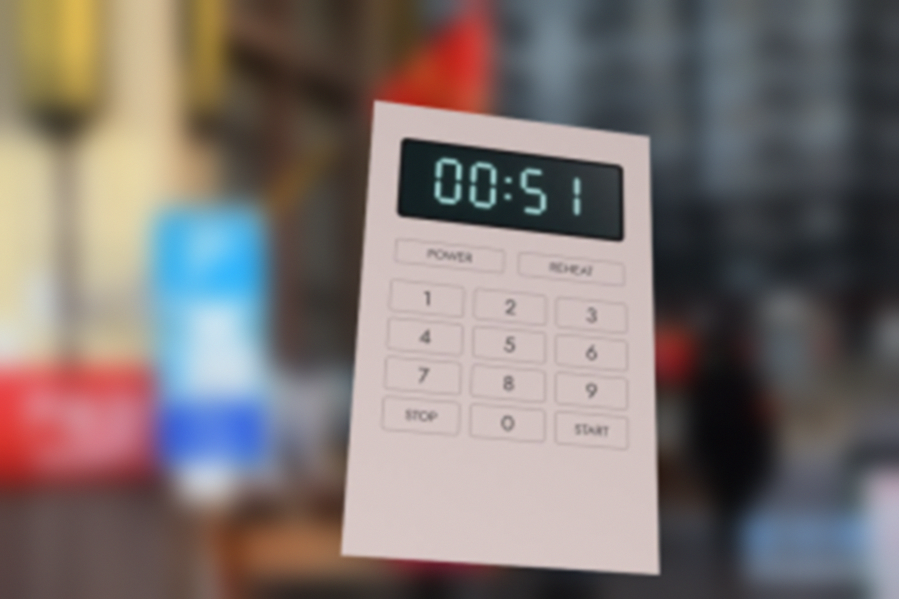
h=0 m=51
